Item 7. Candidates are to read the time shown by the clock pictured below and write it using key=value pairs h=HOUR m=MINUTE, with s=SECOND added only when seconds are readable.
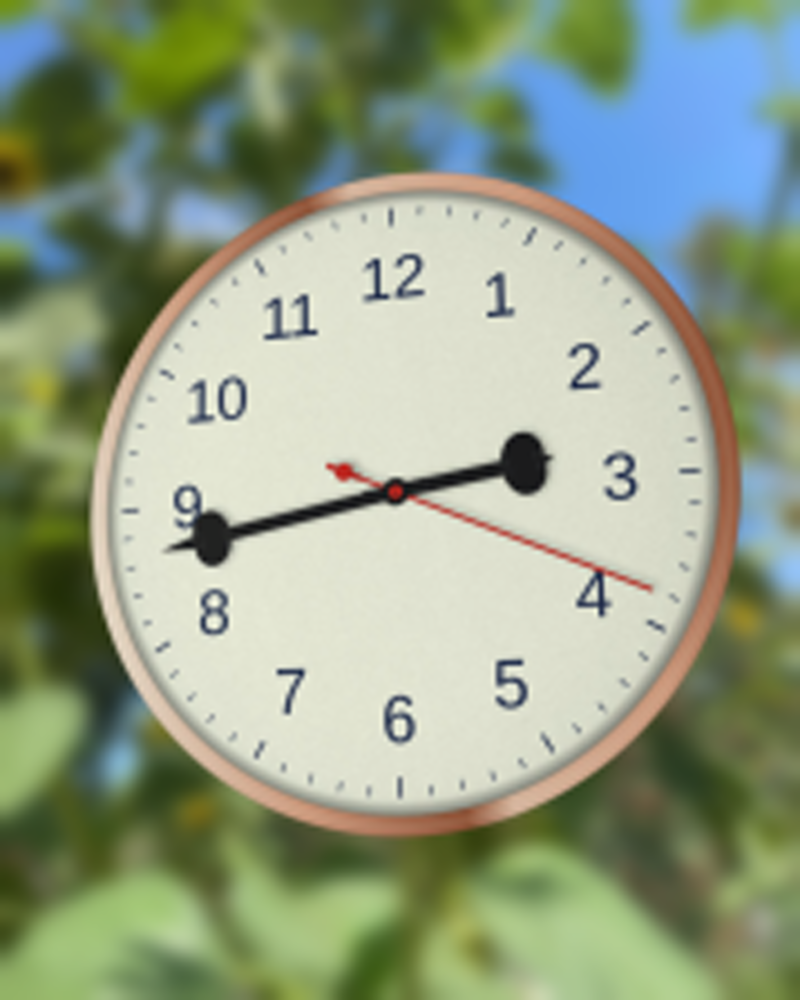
h=2 m=43 s=19
